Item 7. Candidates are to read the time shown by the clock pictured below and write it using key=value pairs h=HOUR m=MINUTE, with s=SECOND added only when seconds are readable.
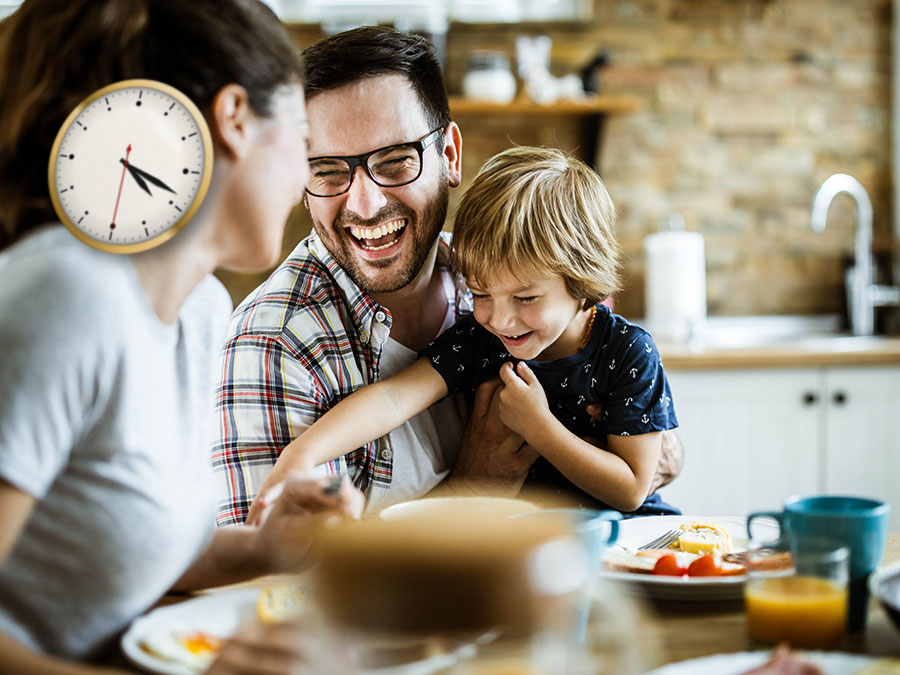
h=4 m=18 s=30
